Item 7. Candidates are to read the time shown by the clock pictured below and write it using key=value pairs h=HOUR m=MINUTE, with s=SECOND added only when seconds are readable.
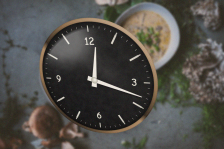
h=12 m=18
